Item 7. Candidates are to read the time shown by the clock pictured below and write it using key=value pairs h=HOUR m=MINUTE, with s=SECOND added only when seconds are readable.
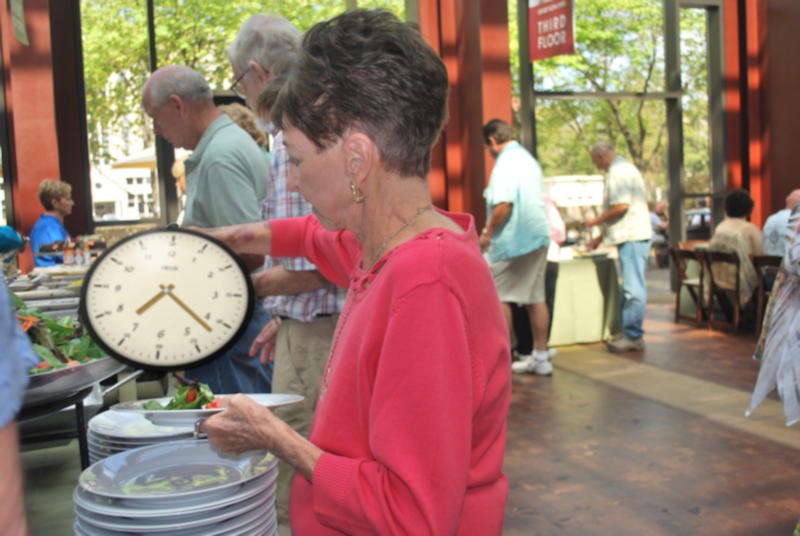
h=7 m=22
